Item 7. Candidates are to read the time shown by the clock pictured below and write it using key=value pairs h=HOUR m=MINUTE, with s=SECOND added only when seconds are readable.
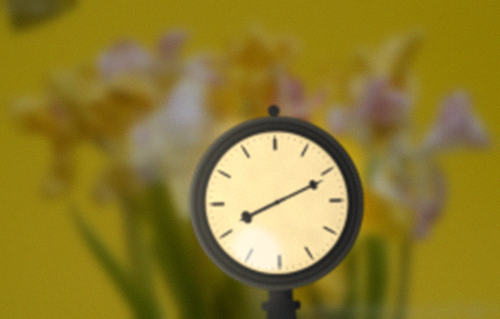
h=8 m=11
